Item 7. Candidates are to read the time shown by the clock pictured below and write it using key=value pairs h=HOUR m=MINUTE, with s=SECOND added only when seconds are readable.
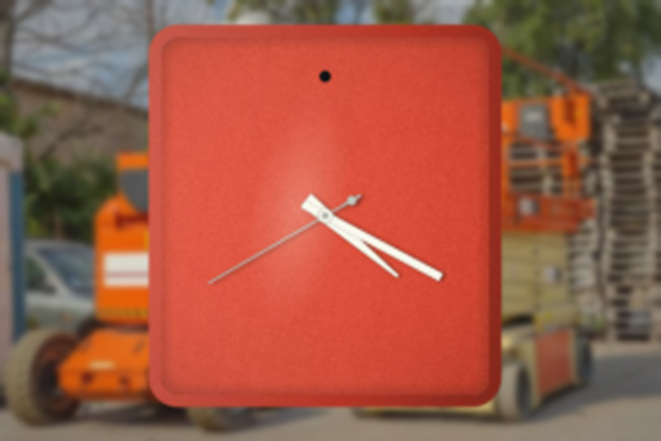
h=4 m=19 s=40
